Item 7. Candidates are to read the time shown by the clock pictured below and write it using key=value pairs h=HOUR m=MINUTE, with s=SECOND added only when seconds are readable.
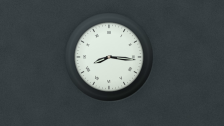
h=8 m=16
